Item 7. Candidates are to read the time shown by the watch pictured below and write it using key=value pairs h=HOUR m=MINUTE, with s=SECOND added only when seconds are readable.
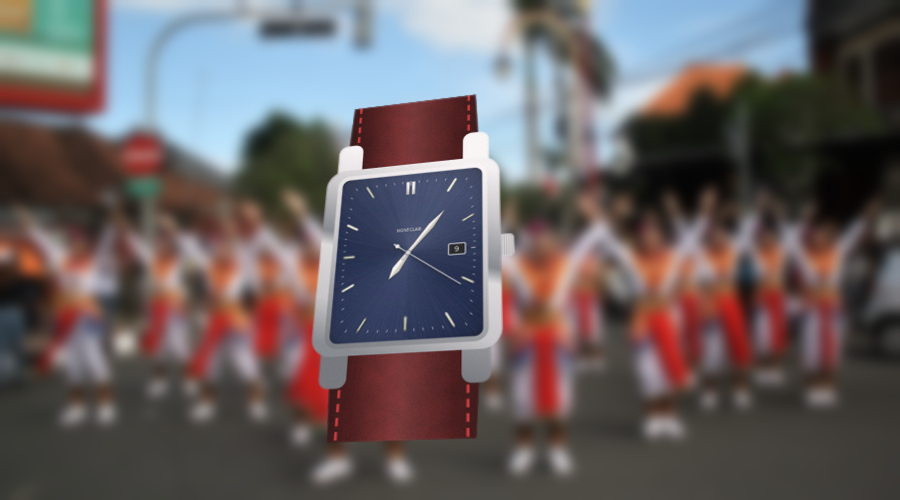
h=7 m=6 s=21
